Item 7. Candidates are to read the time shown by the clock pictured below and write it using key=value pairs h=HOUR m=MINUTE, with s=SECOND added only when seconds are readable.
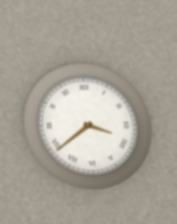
h=3 m=39
